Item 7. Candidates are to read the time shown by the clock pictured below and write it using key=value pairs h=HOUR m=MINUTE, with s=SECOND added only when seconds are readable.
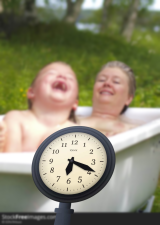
h=6 m=19
